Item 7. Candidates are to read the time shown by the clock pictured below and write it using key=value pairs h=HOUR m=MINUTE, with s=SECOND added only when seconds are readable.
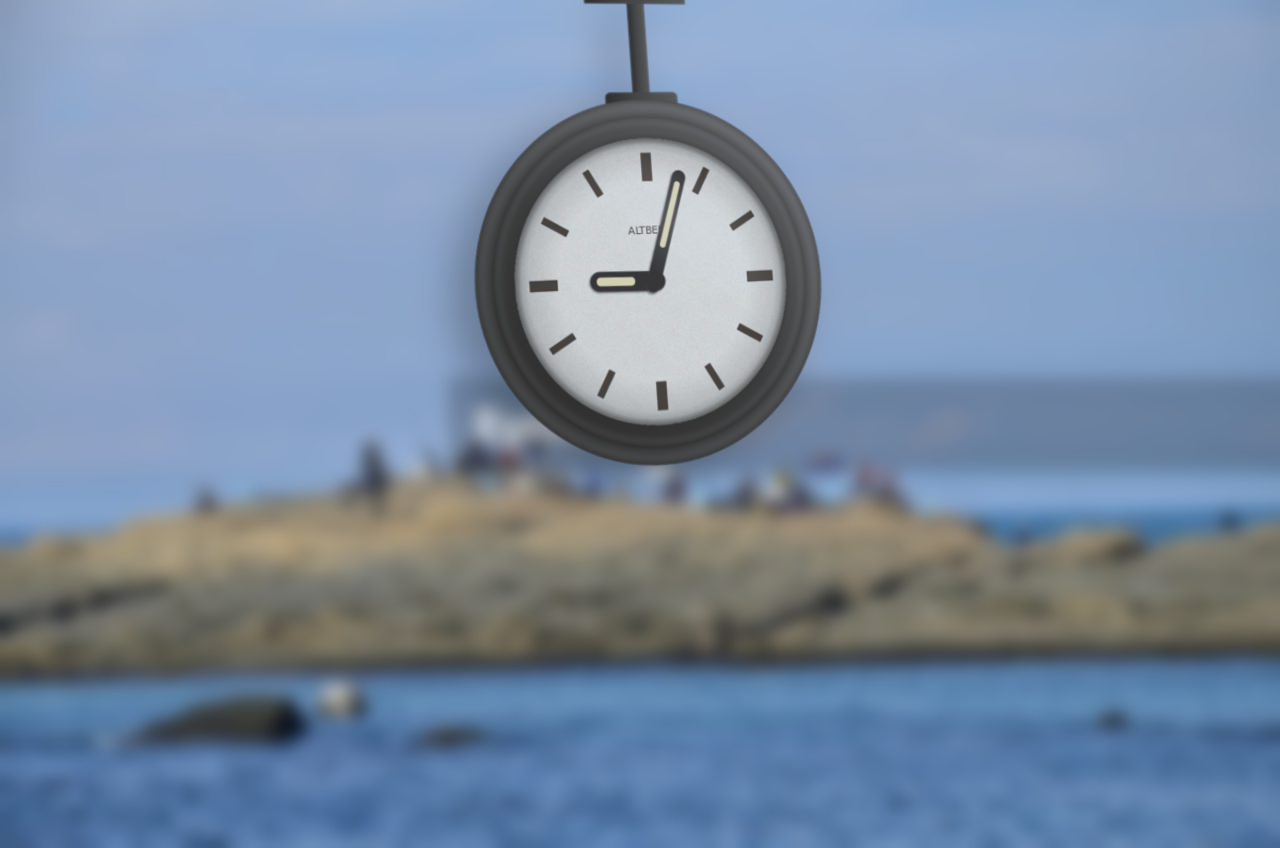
h=9 m=3
